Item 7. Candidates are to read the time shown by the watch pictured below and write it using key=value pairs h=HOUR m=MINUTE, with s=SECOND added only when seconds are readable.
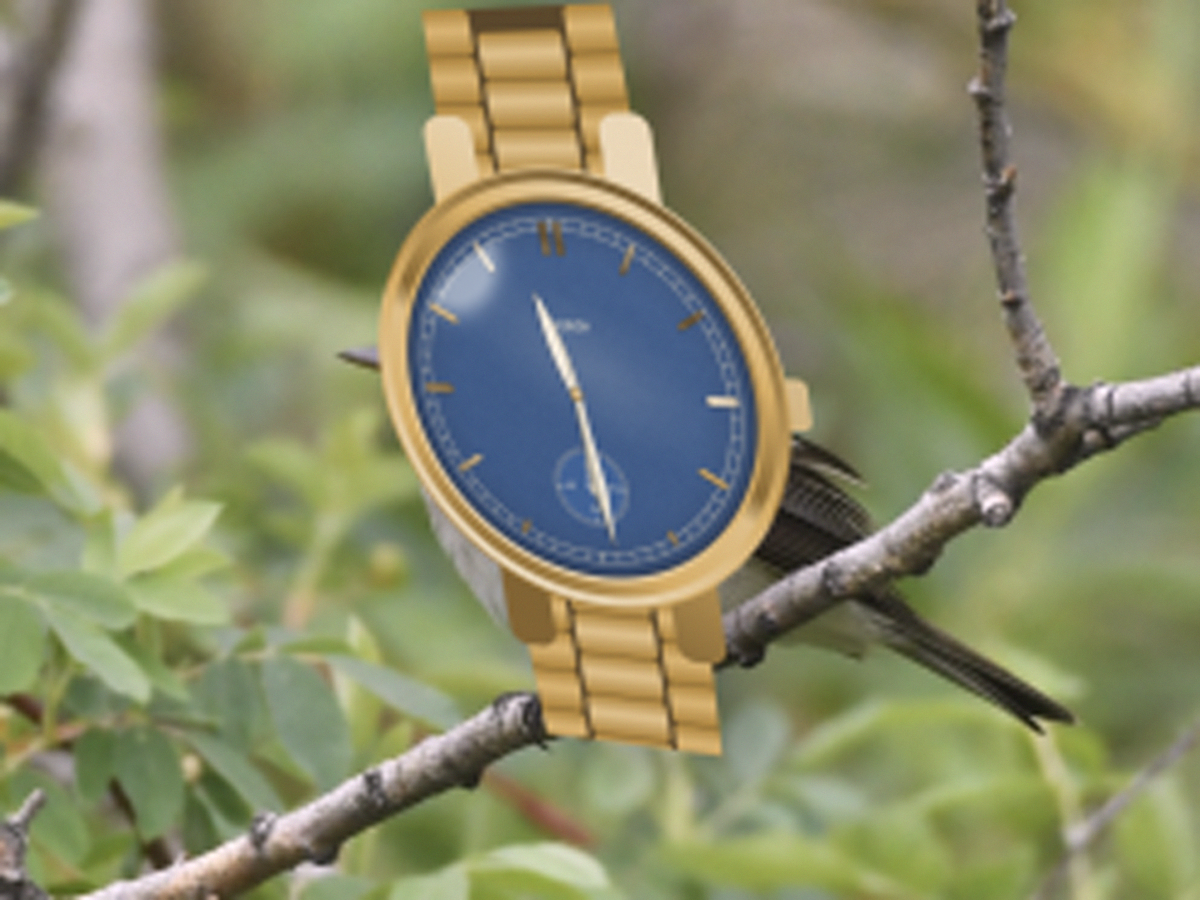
h=11 m=29
